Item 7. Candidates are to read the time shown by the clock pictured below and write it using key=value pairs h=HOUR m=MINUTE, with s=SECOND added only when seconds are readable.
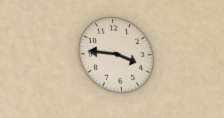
h=3 m=46
